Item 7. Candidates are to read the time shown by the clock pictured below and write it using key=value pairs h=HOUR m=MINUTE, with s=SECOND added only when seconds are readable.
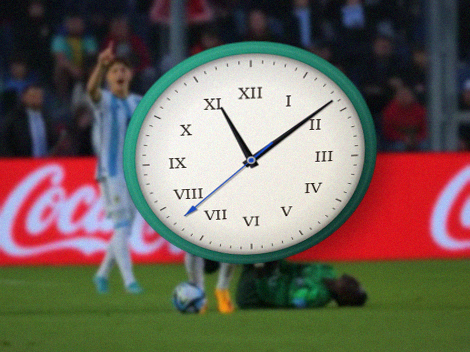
h=11 m=8 s=38
